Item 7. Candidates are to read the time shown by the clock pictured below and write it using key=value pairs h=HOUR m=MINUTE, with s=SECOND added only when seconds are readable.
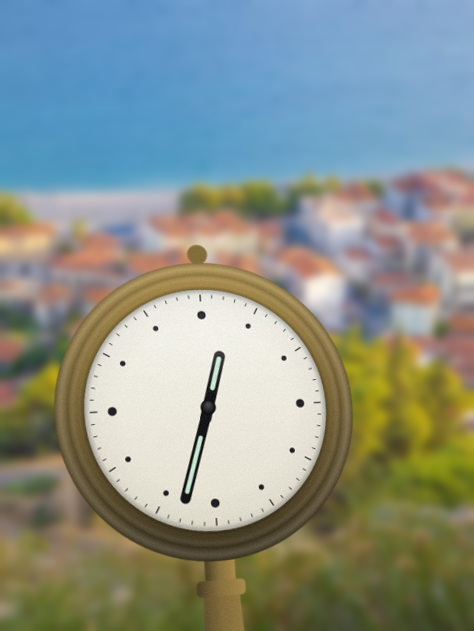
h=12 m=33
